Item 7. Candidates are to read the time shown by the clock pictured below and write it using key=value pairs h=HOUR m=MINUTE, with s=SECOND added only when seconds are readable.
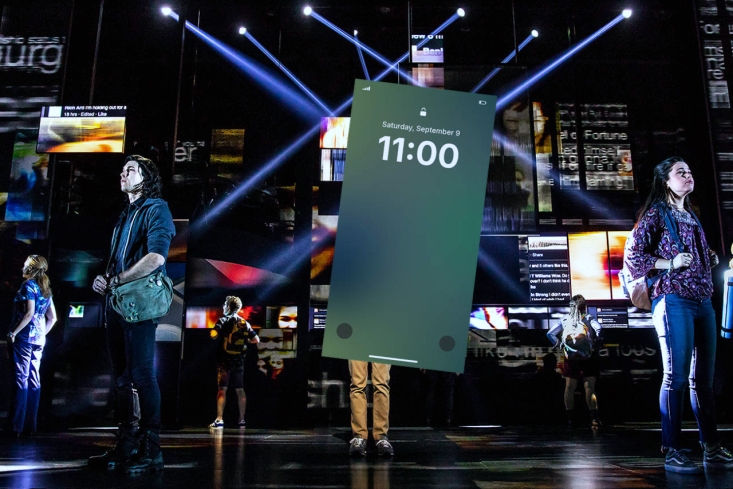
h=11 m=0
